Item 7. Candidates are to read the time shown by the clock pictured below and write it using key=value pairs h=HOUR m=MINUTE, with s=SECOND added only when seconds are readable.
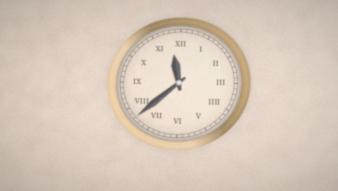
h=11 m=38
